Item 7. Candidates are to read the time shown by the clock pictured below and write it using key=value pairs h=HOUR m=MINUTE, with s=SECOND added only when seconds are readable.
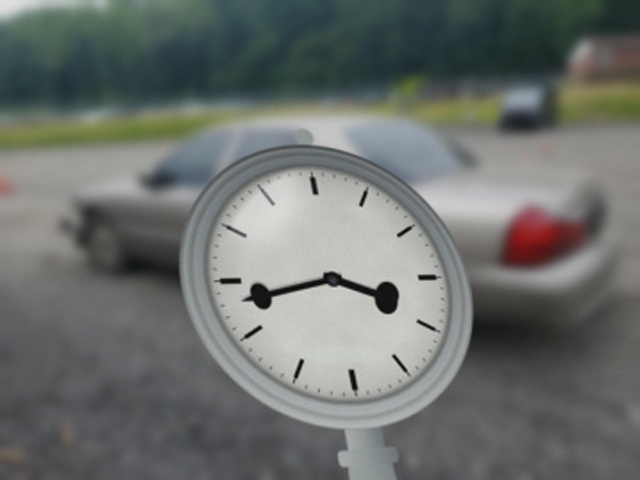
h=3 m=43
